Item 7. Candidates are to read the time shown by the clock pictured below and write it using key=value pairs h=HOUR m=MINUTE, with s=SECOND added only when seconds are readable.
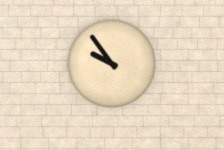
h=9 m=54
